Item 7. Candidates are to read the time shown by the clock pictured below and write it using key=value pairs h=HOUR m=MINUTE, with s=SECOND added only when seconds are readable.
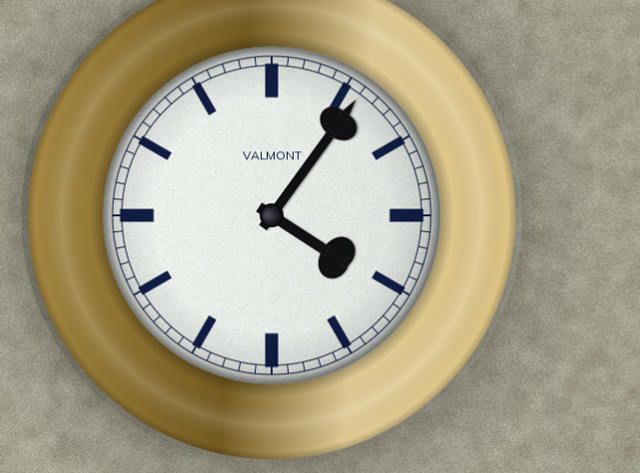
h=4 m=6
